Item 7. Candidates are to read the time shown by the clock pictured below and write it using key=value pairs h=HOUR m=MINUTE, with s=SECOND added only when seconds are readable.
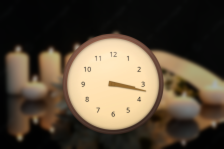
h=3 m=17
